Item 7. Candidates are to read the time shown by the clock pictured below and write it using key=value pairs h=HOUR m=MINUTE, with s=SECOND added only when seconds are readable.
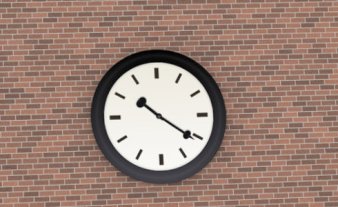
h=10 m=21
